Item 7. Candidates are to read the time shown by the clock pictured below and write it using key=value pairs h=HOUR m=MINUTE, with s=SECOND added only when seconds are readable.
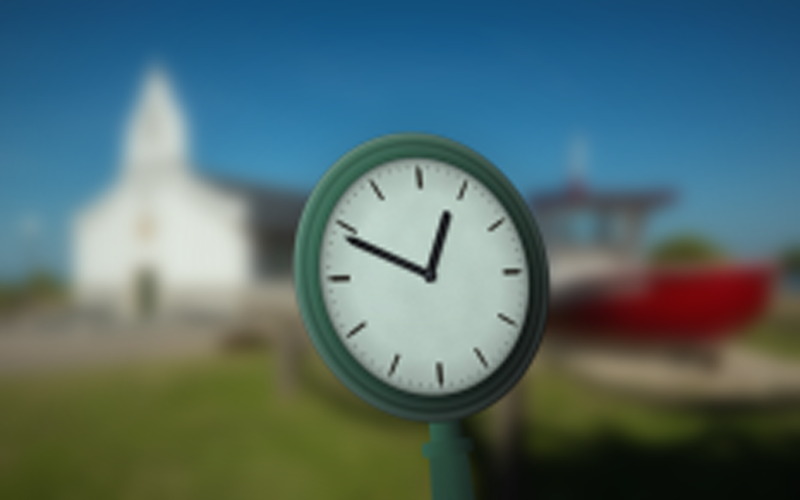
h=12 m=49
